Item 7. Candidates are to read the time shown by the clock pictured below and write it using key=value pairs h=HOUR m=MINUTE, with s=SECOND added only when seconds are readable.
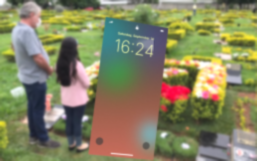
h=16 m=24
